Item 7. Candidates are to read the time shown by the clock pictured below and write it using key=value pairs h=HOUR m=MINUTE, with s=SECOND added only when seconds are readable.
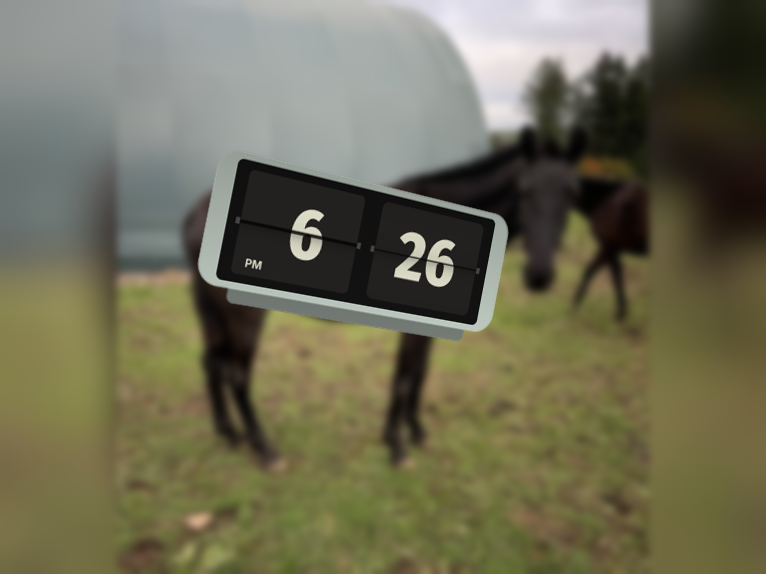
h=6 m=26
